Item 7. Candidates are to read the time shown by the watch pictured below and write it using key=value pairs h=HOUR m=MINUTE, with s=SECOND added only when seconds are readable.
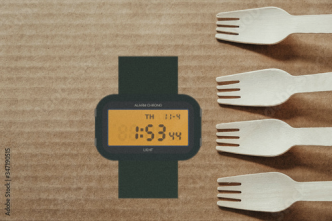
h=1 m=53 s=44
